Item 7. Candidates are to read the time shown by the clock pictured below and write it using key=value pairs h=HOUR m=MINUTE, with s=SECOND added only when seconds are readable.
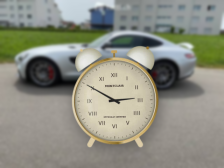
h=2 m=50
